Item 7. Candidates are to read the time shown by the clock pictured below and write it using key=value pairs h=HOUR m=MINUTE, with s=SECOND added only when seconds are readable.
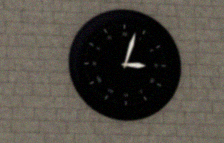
h=3 m=3
